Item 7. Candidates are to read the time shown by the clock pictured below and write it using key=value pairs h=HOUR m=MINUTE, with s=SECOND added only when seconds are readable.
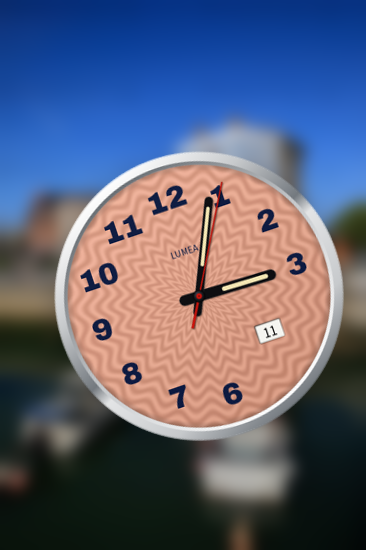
h=3 m=4 s=5
